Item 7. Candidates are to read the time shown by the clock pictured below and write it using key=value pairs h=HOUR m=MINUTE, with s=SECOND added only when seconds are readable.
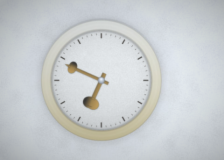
h=6 m=49
